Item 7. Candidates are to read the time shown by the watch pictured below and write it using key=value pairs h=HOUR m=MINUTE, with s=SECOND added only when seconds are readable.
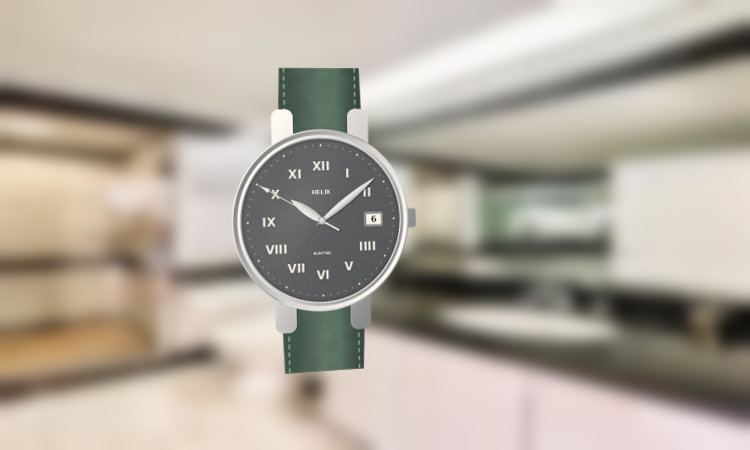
h=10 m=8 s=50
